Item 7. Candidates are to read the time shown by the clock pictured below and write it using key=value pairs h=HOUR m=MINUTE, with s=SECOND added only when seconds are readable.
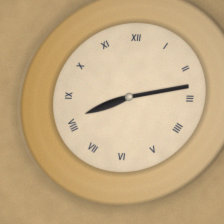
h=8 m=13
